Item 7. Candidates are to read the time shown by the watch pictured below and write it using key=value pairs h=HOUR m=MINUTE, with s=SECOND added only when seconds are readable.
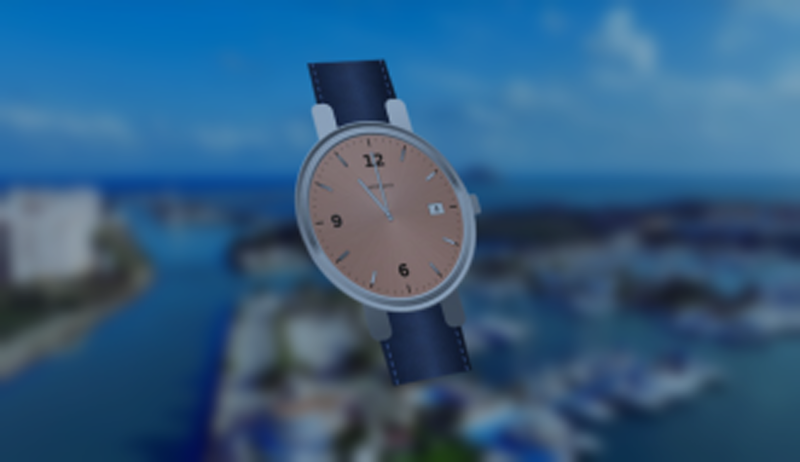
h=11 m=0
